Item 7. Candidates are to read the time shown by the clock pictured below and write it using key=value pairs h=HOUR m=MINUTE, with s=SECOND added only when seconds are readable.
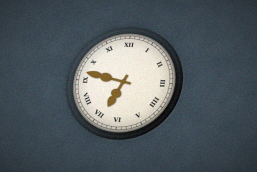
h=6 m=47
